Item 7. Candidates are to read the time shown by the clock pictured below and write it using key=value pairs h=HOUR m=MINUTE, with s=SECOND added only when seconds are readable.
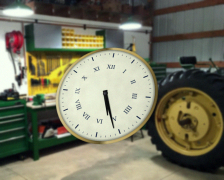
h=5 m=26
